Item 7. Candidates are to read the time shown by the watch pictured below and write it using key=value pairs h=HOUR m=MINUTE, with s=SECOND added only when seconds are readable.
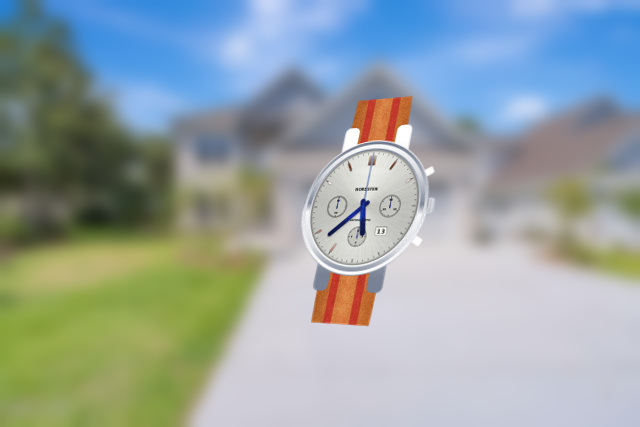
h=5 m=38
